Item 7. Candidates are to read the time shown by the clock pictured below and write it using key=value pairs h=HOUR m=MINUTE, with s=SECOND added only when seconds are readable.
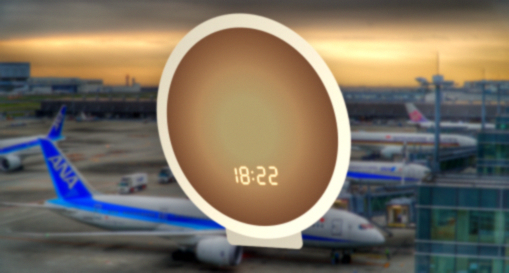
h=18 m=22
